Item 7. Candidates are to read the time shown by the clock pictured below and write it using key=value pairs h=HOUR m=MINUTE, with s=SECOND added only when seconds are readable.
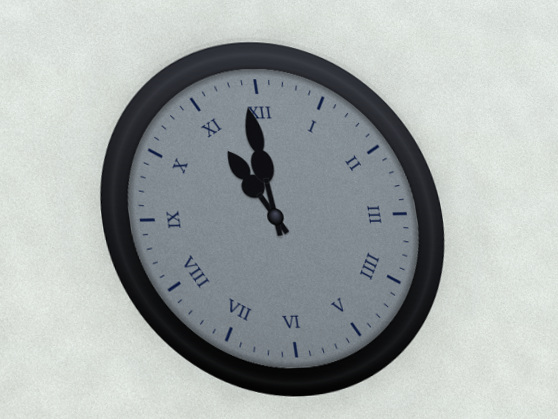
h=10 m=59
